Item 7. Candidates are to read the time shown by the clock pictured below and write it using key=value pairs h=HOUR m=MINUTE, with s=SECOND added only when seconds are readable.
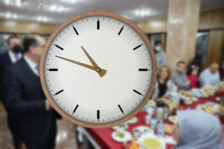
h=10 m=48
